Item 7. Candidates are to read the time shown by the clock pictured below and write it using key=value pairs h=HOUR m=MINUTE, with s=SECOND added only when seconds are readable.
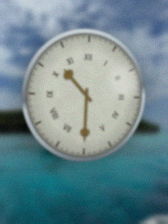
h=10 m=30
